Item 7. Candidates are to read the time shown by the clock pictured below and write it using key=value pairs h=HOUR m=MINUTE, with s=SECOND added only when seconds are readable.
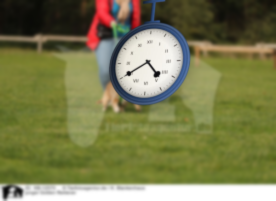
h=4 m=40
